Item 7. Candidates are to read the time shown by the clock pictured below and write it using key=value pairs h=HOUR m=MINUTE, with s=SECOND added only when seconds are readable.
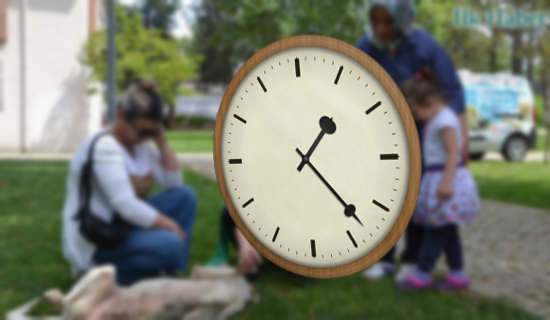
h=1 m=23
